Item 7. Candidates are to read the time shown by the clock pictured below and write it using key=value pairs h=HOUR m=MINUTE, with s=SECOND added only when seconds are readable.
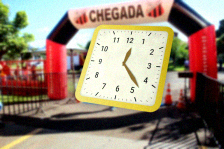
h=12 m=23
